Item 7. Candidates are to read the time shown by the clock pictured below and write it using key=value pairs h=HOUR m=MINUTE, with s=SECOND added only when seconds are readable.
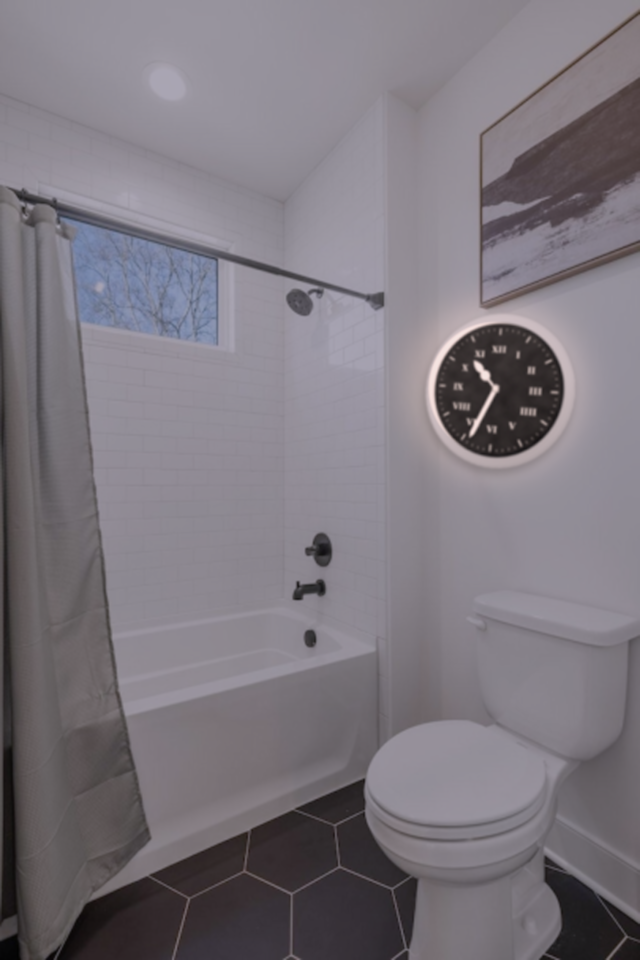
h=10 m=34
